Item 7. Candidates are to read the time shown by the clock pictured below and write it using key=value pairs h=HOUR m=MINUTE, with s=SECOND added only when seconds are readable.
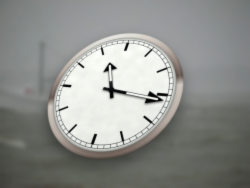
h=11 m=16
